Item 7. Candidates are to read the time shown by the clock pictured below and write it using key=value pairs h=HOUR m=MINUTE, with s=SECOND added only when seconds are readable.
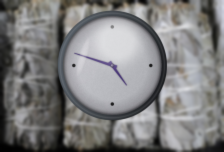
h=4 m=48
